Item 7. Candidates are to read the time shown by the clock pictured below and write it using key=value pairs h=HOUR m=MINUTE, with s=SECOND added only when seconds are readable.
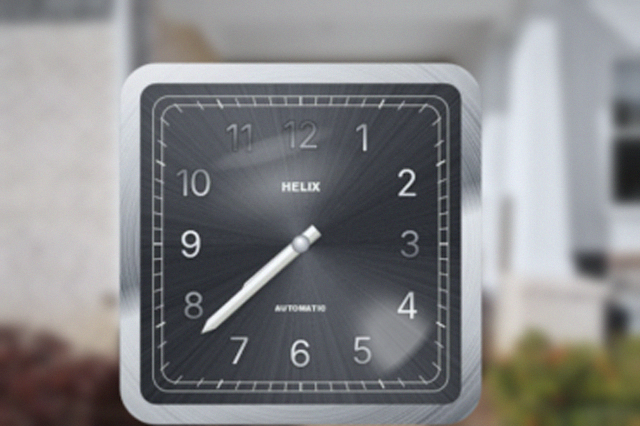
h=7 m=38
